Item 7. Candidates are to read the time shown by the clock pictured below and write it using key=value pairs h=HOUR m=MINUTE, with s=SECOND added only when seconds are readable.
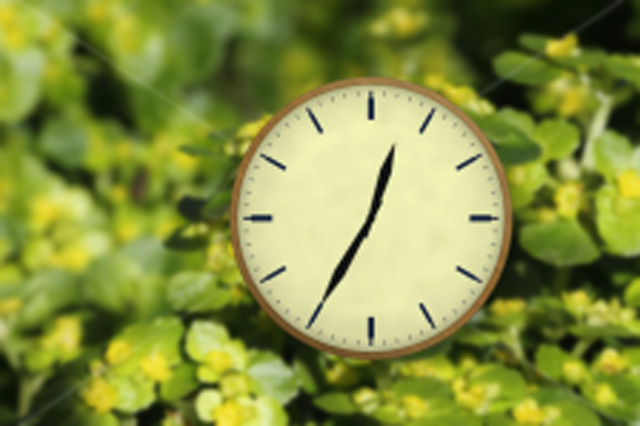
h=12 m=35
